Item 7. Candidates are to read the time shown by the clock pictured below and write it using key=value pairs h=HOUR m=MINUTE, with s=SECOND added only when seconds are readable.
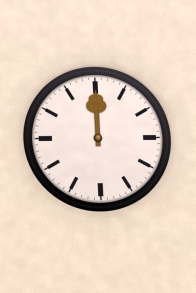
h=12 m=0
